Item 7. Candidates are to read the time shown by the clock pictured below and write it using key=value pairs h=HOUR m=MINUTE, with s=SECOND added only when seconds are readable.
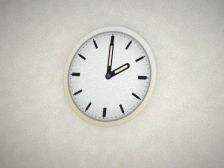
h=2 m=0
